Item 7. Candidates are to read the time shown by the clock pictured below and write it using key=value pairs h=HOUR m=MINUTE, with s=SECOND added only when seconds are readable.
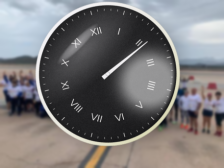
h=2 m=11
